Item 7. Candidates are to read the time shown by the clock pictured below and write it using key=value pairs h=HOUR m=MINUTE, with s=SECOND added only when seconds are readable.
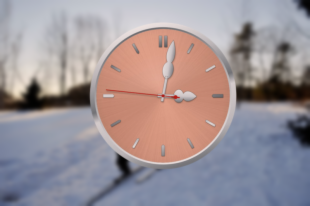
h=3 m=1 s=46
